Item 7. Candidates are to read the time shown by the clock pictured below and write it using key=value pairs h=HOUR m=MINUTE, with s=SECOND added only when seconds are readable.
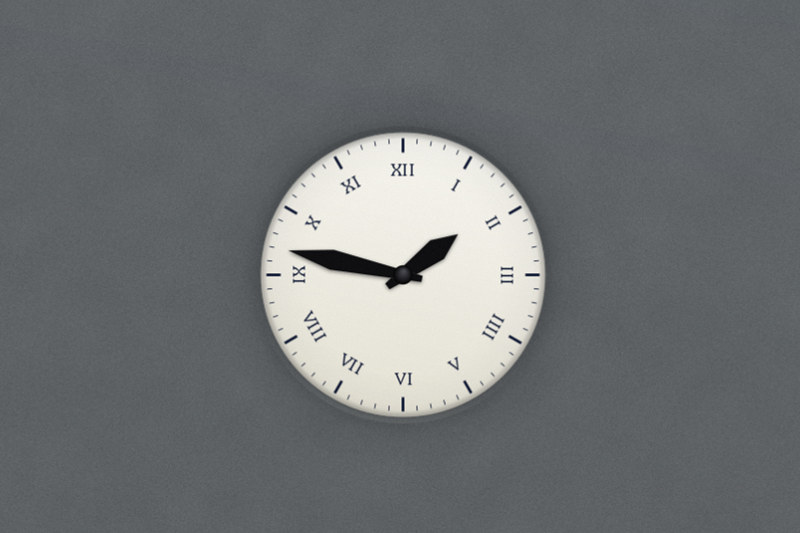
h=1 m=47
